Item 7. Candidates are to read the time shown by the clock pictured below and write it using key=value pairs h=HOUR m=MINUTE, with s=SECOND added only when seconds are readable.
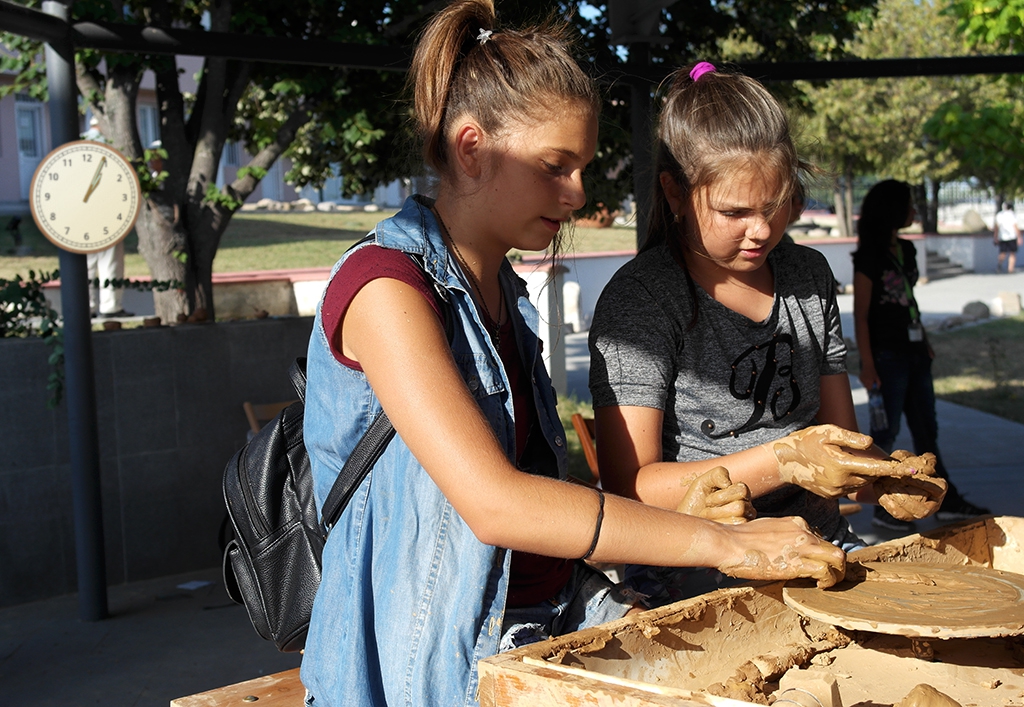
h=1 m=4
